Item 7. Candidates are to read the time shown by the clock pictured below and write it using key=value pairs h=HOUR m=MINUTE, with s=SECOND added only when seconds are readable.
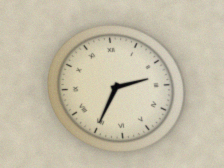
h=2 m=35
